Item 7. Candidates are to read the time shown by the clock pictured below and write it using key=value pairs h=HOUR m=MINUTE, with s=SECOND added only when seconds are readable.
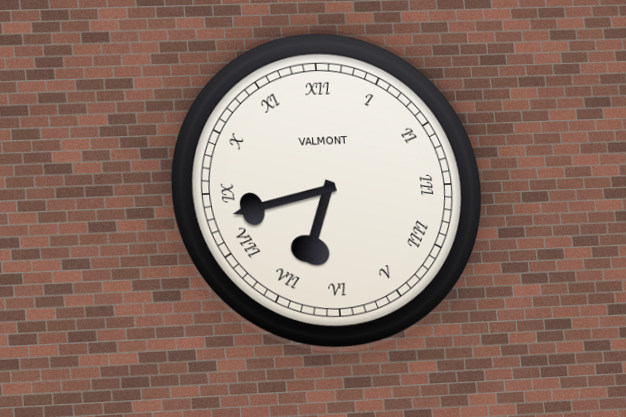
h=6 m=43
